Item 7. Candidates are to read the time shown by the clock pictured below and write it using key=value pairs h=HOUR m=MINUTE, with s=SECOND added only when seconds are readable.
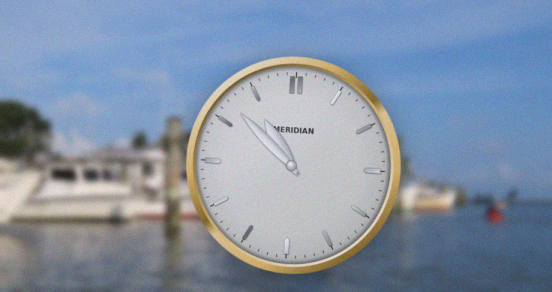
h=10 m=52
